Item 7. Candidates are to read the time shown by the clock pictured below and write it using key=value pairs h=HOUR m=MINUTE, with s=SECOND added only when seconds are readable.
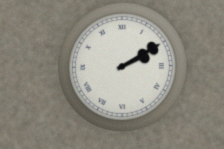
h=2 m=10
